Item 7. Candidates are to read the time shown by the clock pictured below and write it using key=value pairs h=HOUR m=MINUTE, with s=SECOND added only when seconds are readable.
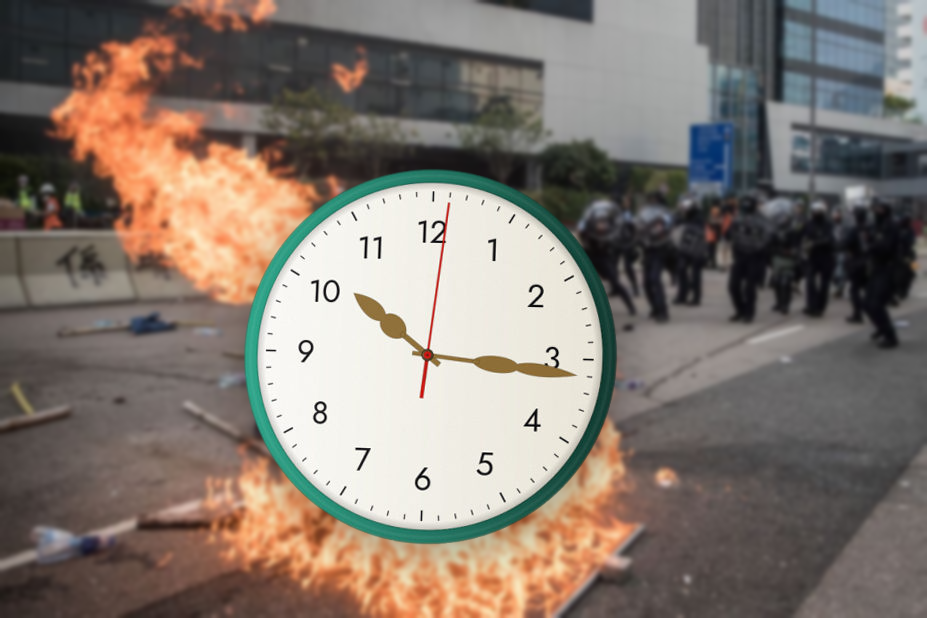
h=10 m=16 s=1
